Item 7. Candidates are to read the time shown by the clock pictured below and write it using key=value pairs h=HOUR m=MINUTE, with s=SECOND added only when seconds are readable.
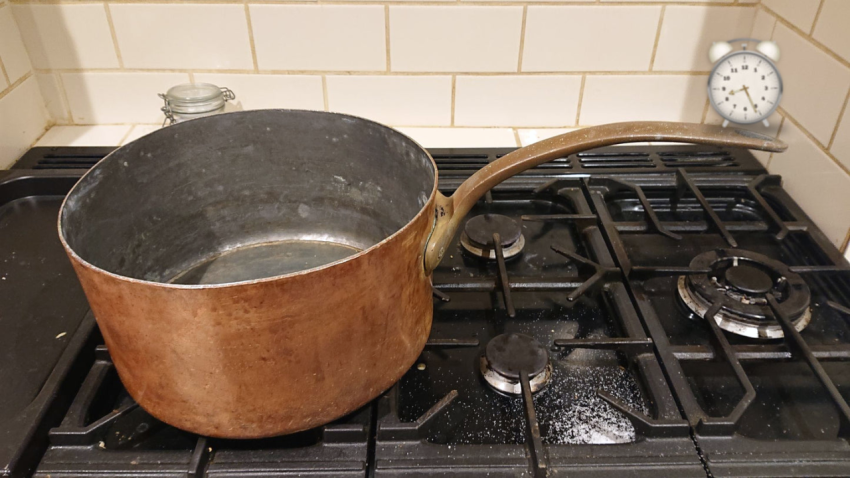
h=8 m=26
